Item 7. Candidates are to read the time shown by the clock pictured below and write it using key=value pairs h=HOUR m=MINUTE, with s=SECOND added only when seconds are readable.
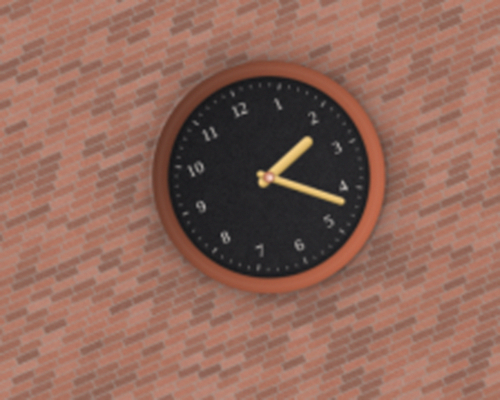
h=2 m=22
